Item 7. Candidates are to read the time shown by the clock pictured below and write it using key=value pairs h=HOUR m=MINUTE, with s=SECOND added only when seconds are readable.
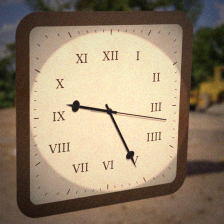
h=9 m=25 s=17
